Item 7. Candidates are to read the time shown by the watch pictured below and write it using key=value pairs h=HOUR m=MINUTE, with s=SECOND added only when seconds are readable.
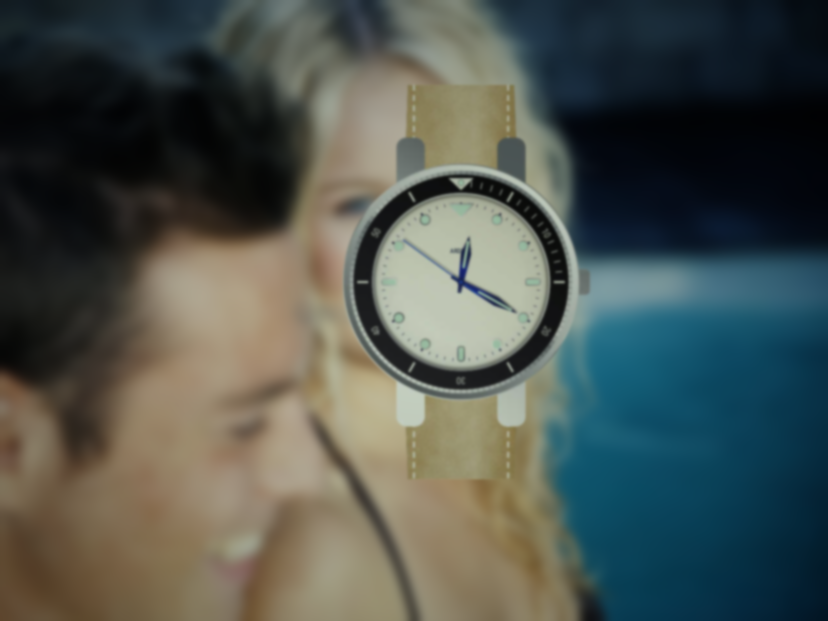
h=12 m=19 s=51
